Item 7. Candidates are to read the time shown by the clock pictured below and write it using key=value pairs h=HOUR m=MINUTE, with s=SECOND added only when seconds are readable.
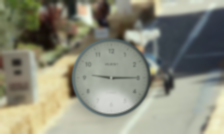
h=9 m=15
